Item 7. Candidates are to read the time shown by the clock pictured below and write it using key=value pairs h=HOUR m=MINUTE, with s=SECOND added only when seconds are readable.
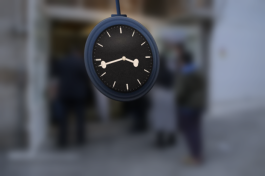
h=3 m=43
